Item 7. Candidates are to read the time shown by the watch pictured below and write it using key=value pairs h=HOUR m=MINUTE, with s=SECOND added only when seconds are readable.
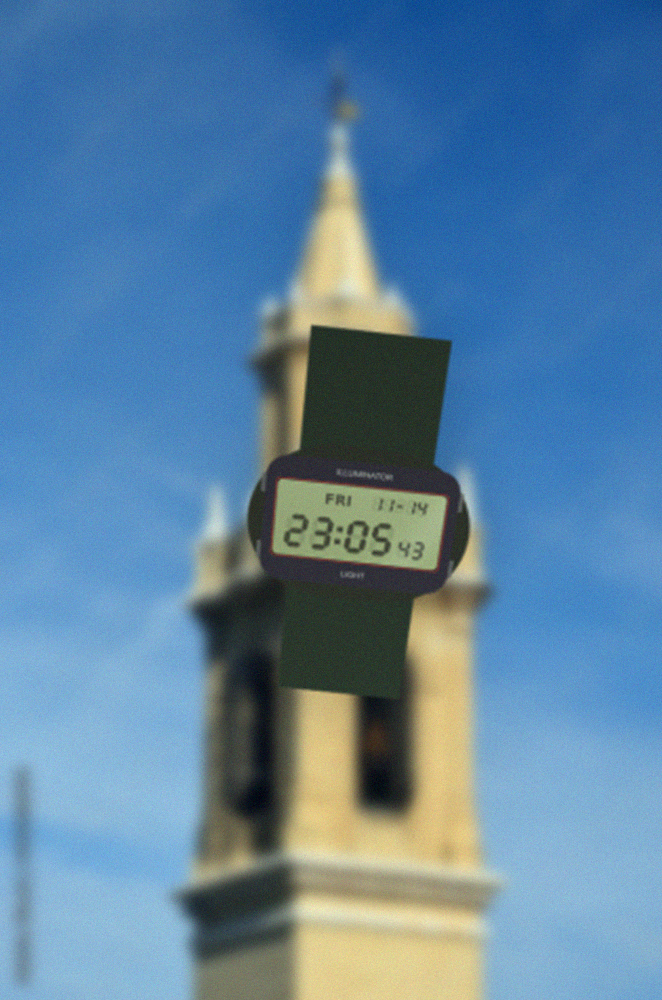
h=23 m=5 s=43
